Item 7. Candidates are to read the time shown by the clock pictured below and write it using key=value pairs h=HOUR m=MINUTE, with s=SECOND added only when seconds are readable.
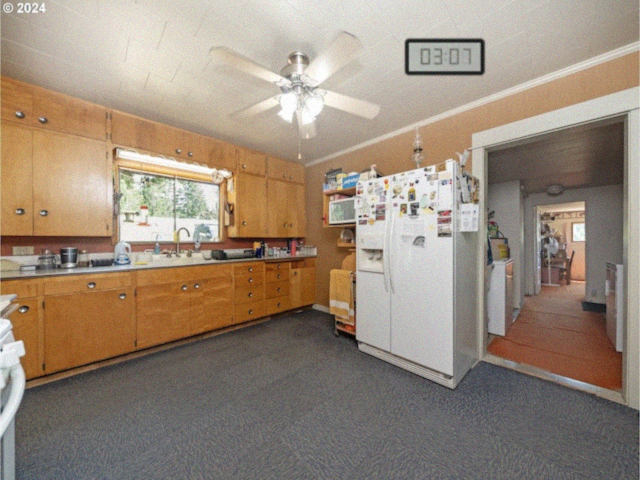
h=3 m=7
